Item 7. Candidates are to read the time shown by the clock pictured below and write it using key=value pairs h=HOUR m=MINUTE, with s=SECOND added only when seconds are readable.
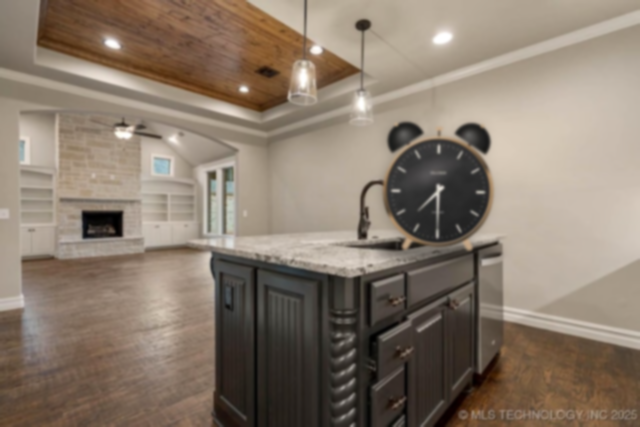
h=7 m=30
